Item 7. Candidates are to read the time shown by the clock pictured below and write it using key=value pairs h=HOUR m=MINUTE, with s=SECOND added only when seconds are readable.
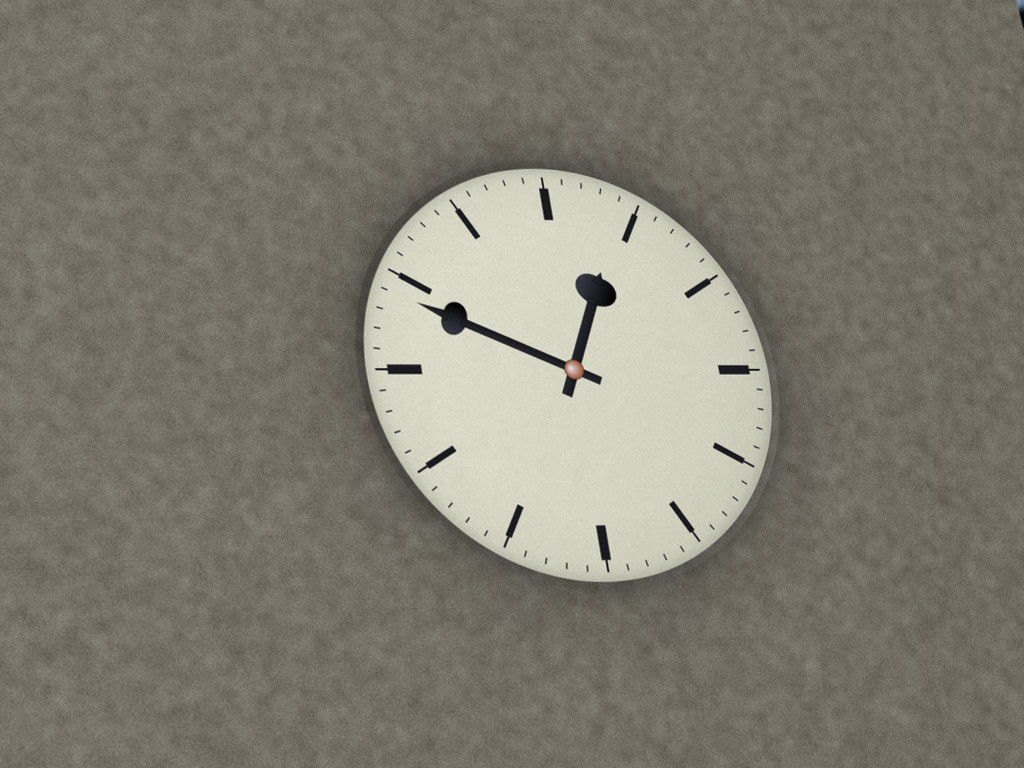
h=12 m=49
